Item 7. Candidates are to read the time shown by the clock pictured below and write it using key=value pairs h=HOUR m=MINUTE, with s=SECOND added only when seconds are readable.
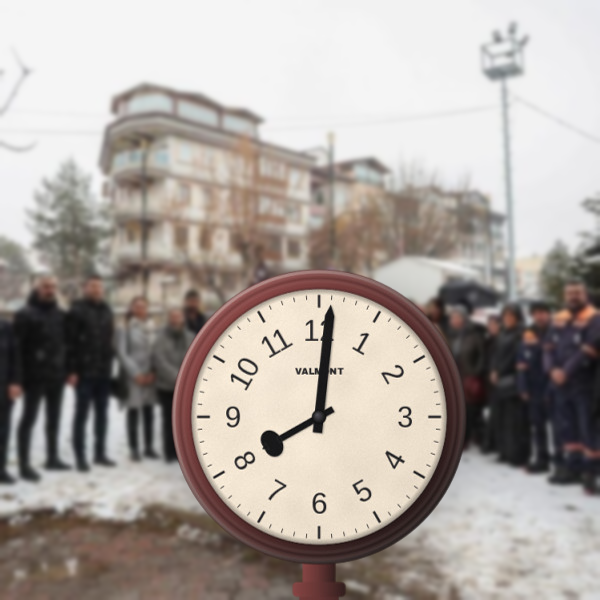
h=8 m=1
